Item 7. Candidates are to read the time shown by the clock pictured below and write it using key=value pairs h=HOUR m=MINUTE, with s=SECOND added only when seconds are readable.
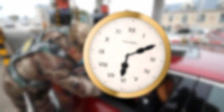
h=6 m=10
